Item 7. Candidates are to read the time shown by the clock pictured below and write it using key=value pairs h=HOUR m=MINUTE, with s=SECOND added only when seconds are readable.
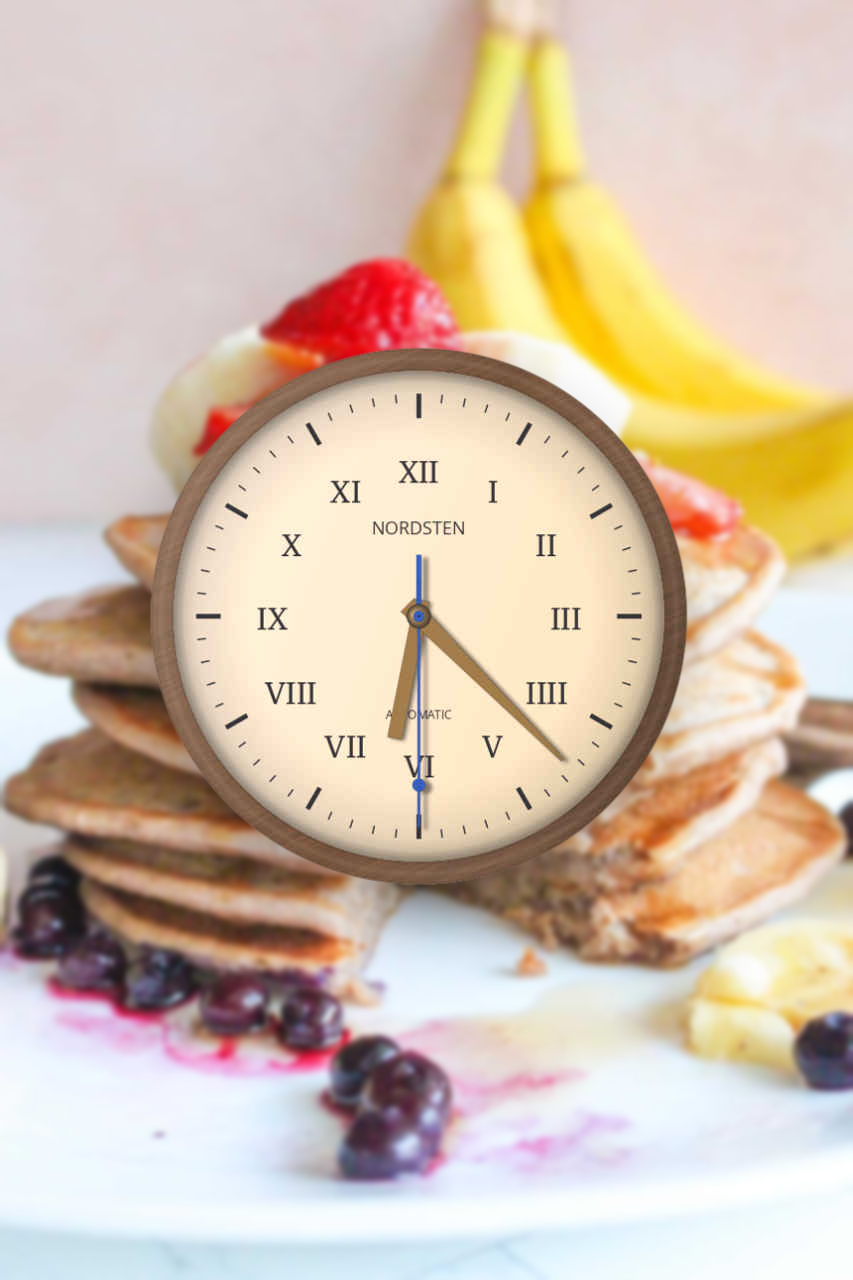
h=6 m=22 s=30
